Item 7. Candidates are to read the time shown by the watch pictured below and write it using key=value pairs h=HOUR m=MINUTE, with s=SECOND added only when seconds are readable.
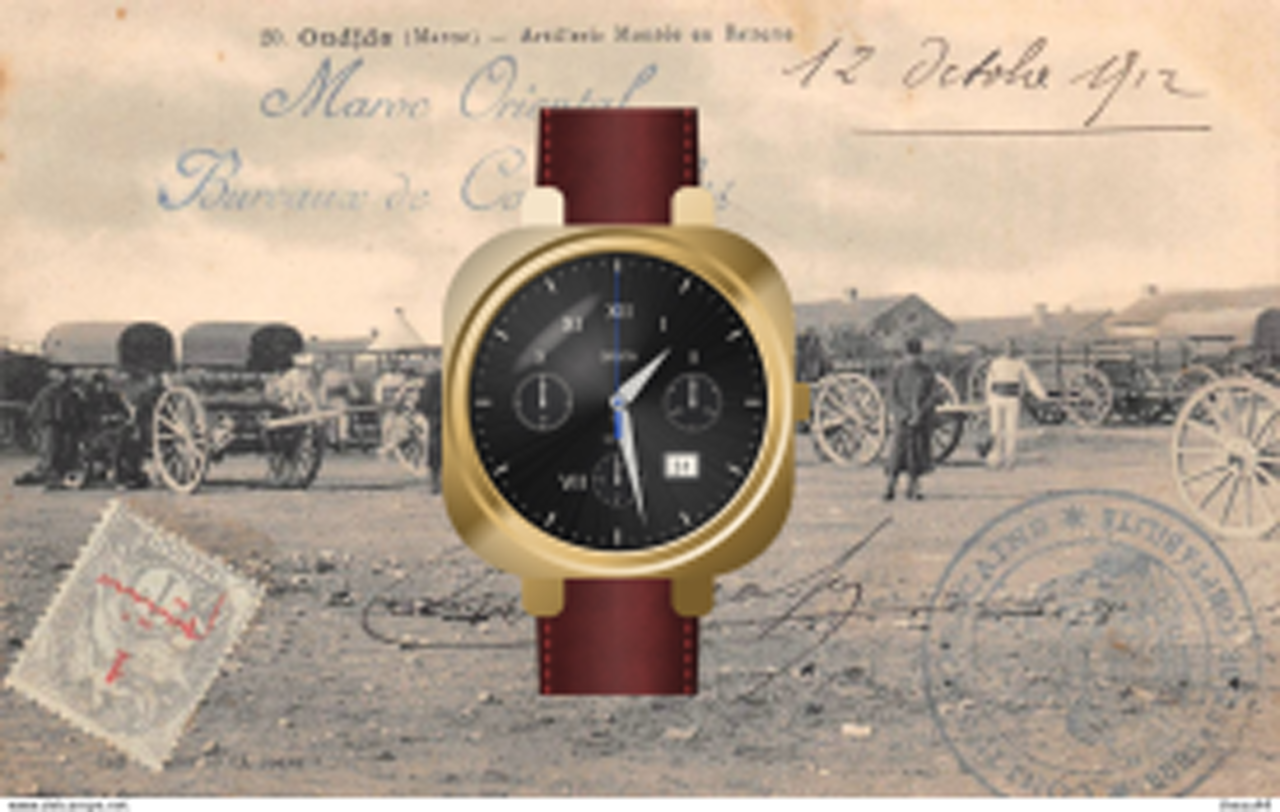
h=1 m=28
